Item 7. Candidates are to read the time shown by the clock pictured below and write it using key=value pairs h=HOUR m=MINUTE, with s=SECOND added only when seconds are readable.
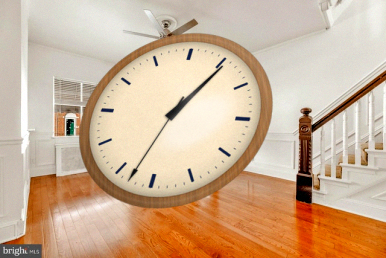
h=1 m=5 s=33
